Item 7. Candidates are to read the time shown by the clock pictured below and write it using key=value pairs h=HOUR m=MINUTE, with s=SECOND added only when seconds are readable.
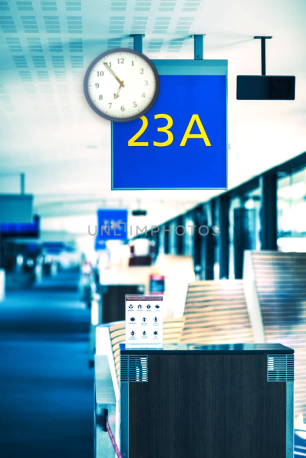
h=6 m=54
